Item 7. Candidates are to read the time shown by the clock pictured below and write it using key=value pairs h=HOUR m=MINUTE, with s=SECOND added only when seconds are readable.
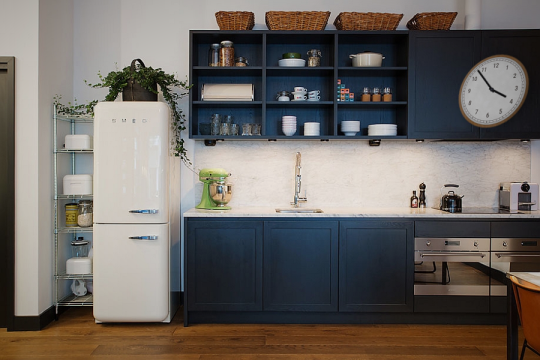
h=3 m=53
